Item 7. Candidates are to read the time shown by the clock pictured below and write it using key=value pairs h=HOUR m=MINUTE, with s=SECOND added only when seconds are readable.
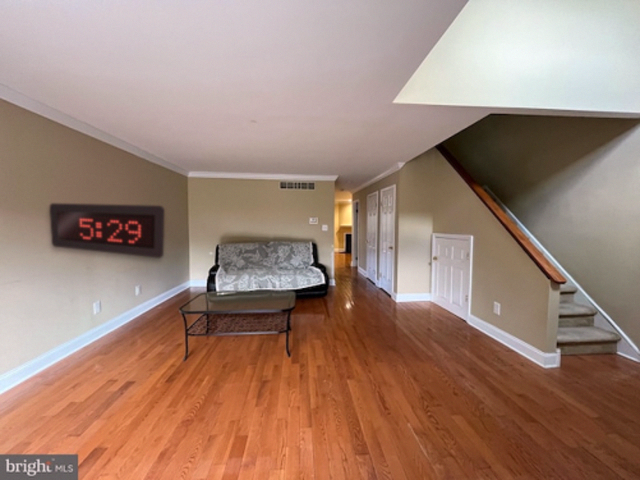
h=5 m=29
